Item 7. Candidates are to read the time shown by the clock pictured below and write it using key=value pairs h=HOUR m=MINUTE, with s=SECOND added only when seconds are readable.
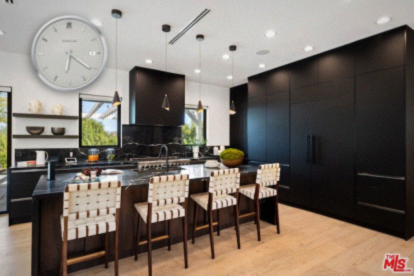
h=6 m=21
